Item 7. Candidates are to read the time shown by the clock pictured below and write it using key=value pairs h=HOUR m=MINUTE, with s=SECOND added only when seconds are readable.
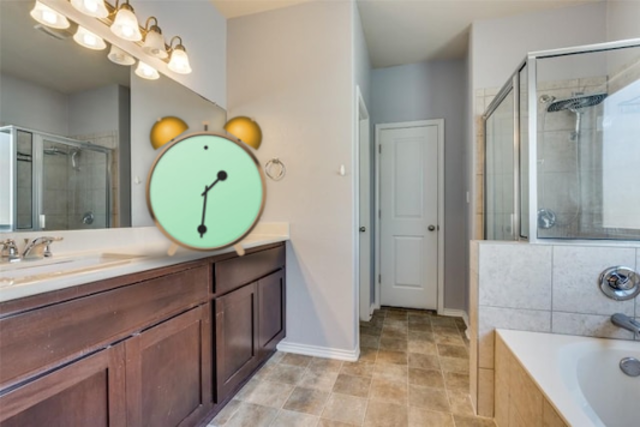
h=1 m=31
